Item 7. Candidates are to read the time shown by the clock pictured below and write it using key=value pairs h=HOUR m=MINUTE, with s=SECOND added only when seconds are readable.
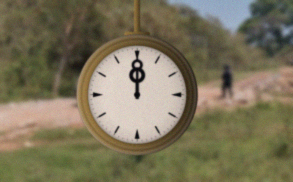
h=12 m=0
